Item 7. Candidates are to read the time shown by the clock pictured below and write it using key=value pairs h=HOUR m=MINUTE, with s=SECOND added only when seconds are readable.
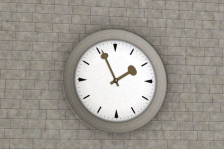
h=1 m=56
